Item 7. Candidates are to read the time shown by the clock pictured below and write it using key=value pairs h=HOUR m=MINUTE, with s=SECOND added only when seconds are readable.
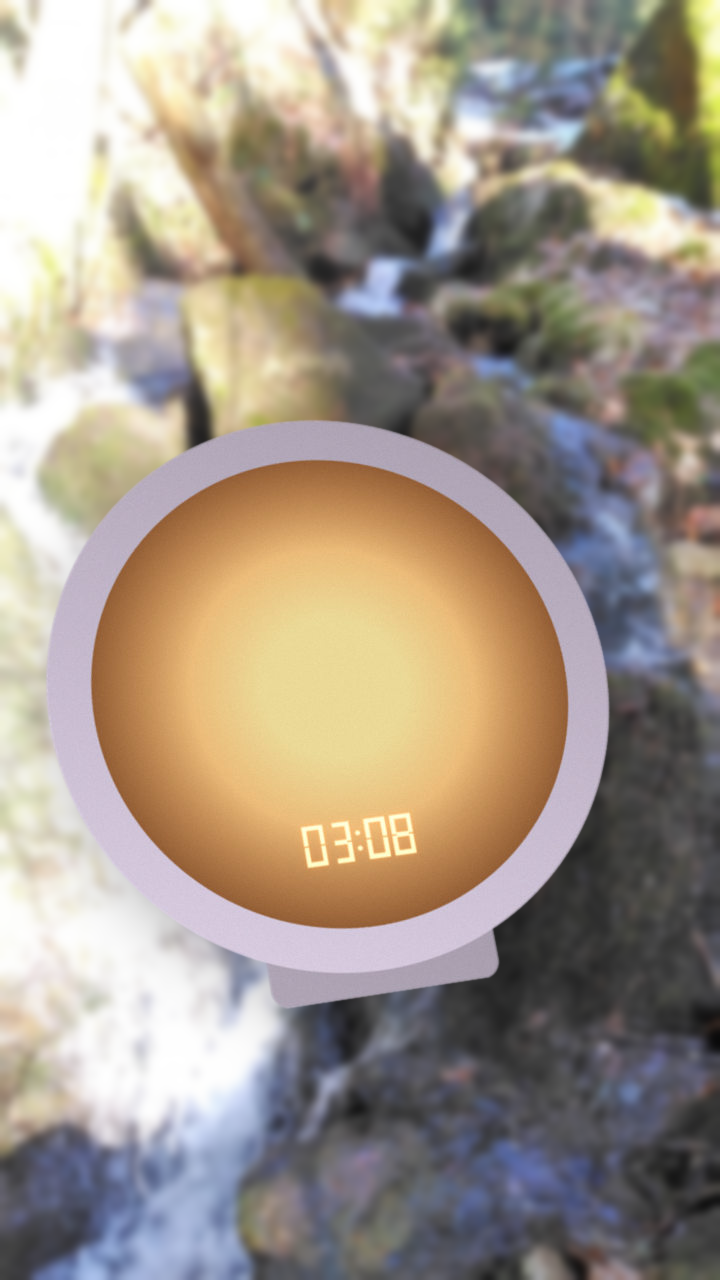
h=3 m=8
